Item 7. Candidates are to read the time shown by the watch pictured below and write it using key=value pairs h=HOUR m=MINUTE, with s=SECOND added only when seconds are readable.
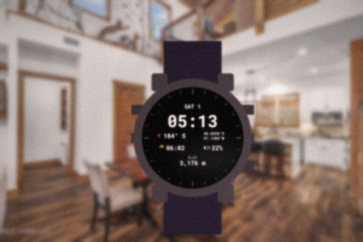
h=5 m=13
